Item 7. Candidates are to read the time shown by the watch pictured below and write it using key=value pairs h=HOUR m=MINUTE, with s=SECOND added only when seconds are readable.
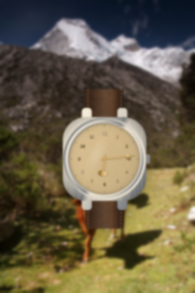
h=6 m=14
